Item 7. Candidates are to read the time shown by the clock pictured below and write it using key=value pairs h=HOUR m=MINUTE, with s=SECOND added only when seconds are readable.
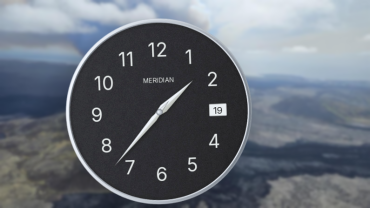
h=1 m=37
